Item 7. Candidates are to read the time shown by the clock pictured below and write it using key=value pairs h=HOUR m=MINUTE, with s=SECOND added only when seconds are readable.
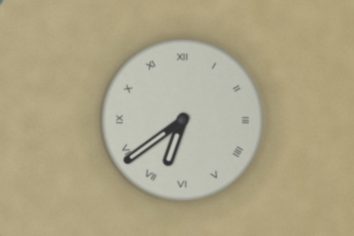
h=6 m=39
